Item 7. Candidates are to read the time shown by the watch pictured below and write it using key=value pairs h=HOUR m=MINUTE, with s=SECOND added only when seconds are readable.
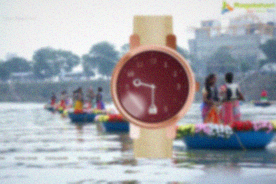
h=9 m=30
